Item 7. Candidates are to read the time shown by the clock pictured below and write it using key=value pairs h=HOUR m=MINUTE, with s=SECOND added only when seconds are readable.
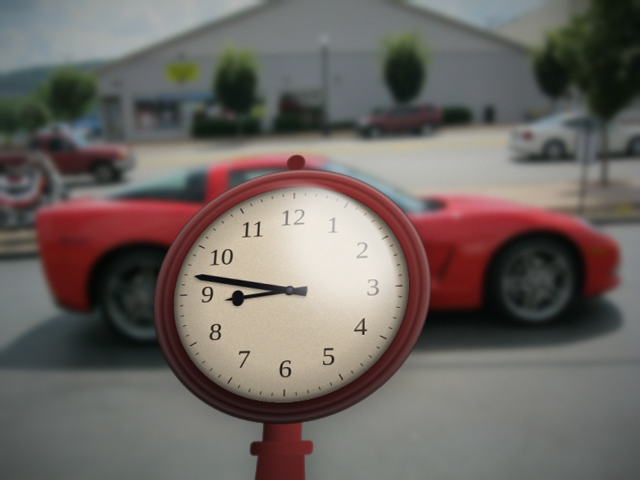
h=8 m=47
